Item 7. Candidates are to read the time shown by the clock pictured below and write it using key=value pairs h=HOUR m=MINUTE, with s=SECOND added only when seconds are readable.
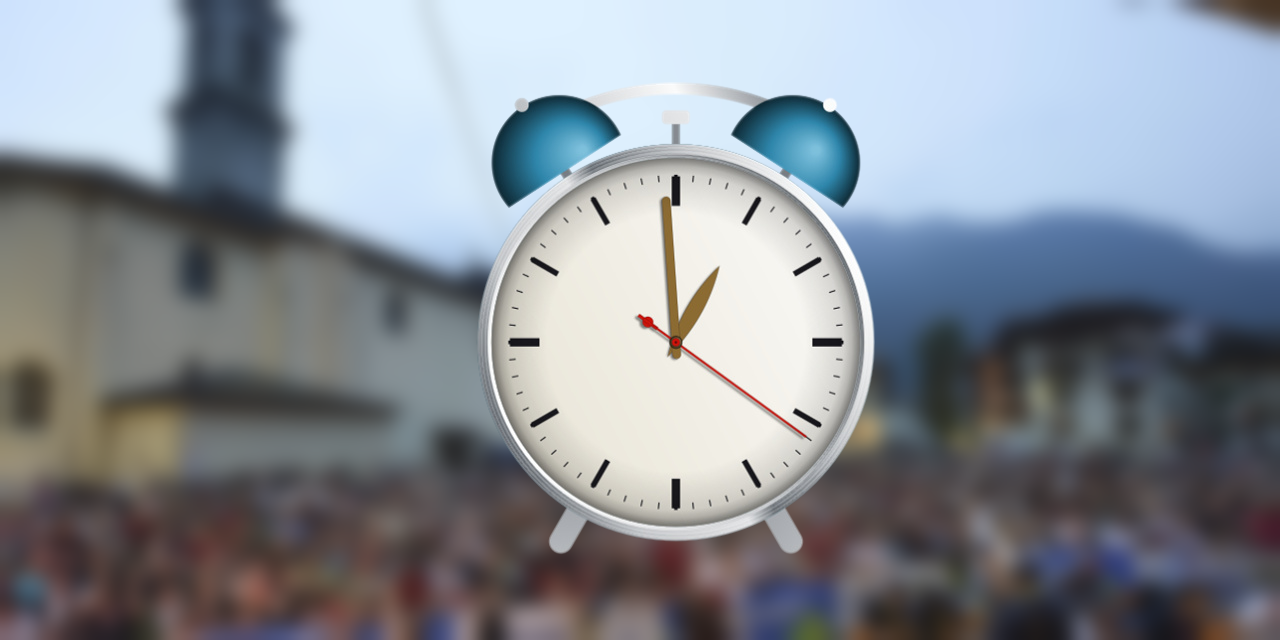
h=12 m=59 s=21
